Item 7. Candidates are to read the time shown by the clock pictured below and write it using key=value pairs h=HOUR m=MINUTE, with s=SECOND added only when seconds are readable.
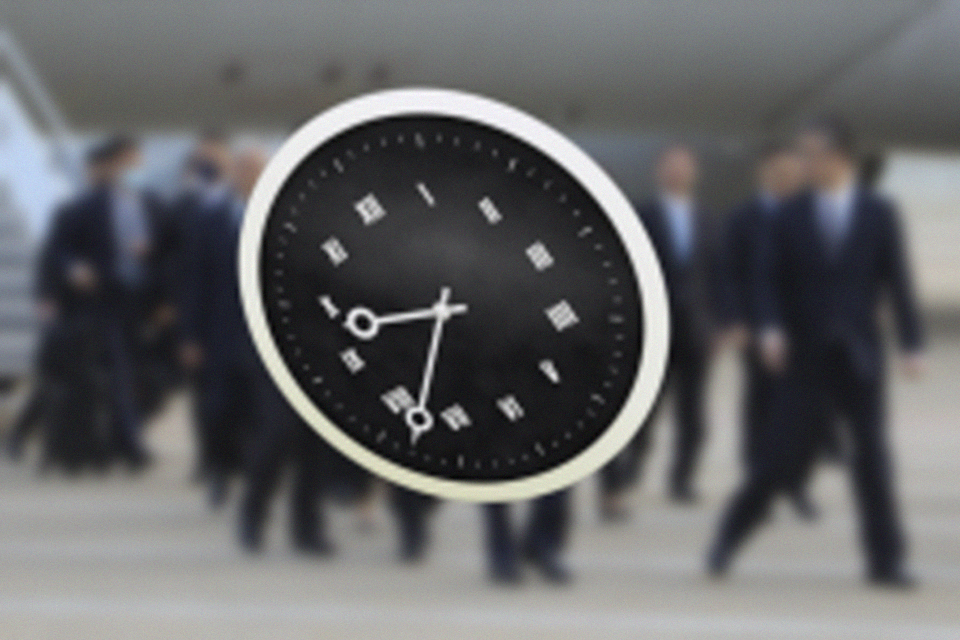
h=9 m=38
